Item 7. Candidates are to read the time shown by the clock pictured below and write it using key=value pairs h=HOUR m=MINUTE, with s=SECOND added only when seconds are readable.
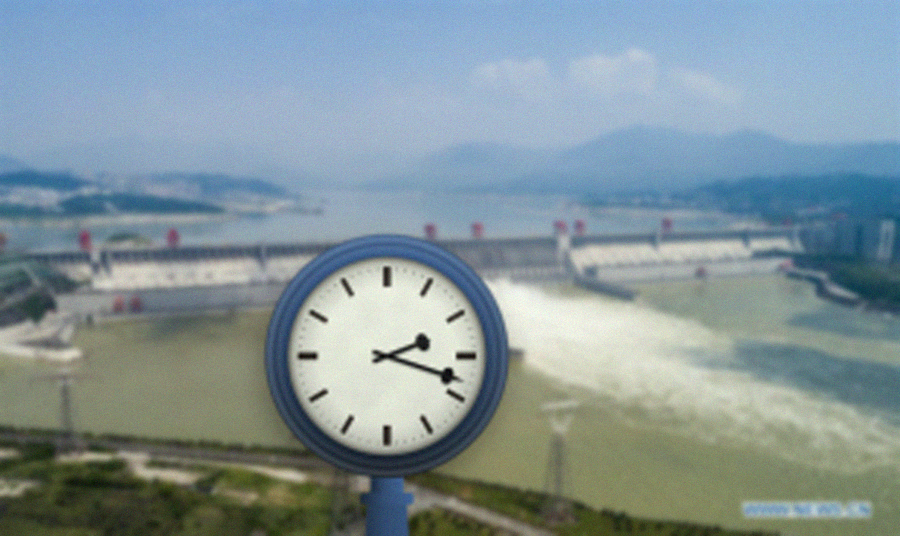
h=2 m=18
